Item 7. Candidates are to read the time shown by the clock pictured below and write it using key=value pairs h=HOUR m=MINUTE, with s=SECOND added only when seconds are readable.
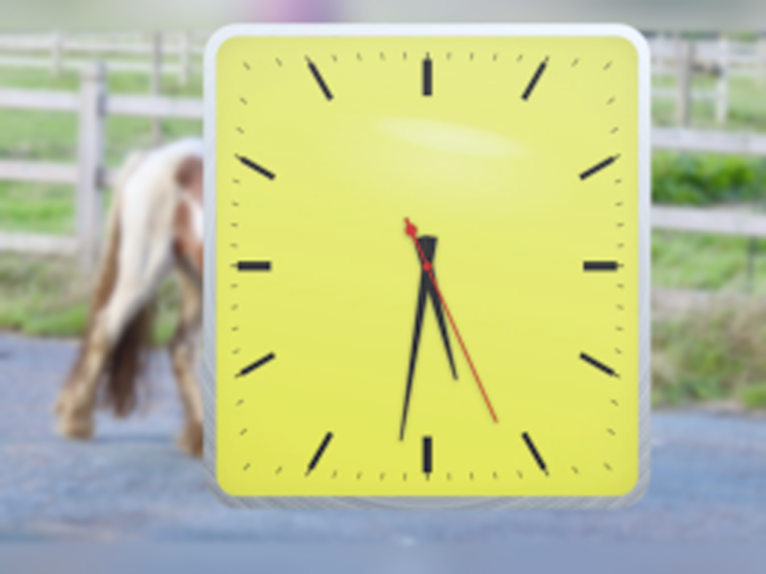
h=5 m=31 s=26
